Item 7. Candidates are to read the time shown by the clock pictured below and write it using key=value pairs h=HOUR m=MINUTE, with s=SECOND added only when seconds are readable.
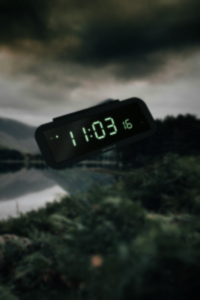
h=11 m=3 s=16
